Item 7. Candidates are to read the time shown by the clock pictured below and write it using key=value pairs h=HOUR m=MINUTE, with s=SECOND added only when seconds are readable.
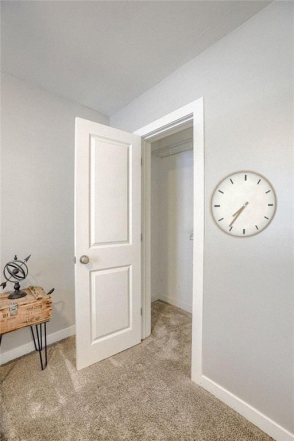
h=7 m=36
